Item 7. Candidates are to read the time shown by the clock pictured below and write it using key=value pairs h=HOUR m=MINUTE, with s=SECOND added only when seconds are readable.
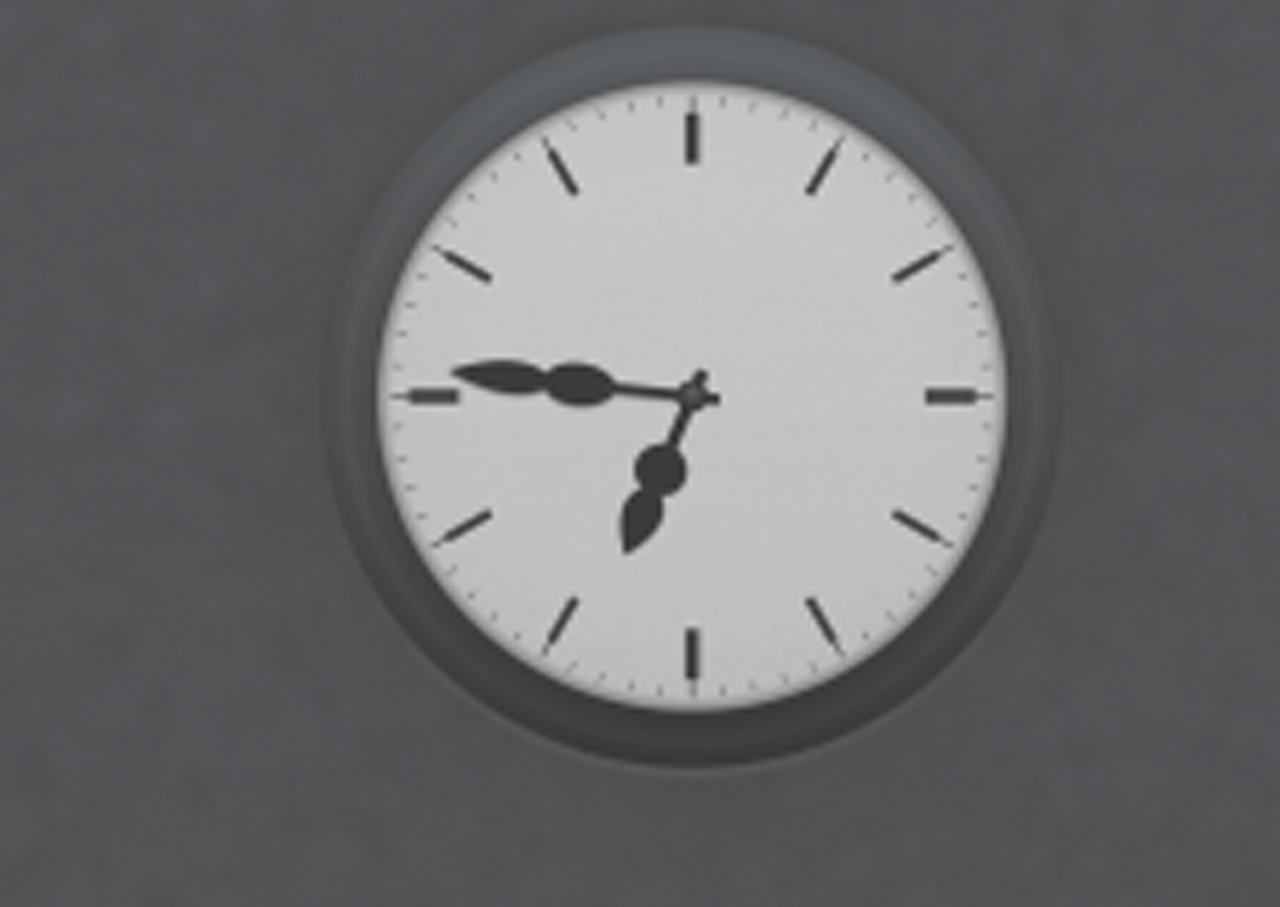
h=6 m=46
